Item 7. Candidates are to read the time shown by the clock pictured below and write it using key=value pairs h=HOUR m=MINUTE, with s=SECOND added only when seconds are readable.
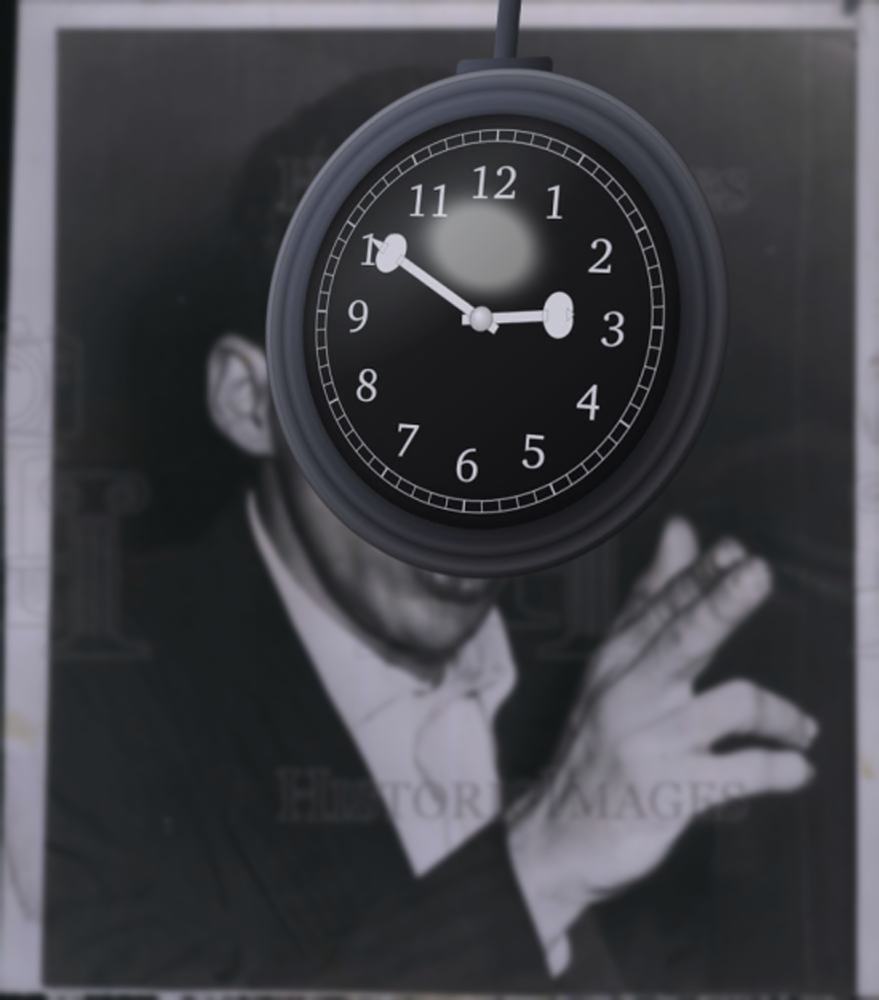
h=2 m=50
